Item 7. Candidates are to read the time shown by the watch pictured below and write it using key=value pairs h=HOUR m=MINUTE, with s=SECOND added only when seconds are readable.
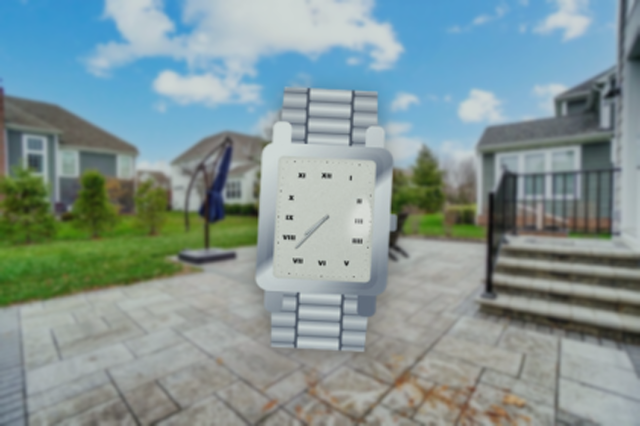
h=7 m=37
